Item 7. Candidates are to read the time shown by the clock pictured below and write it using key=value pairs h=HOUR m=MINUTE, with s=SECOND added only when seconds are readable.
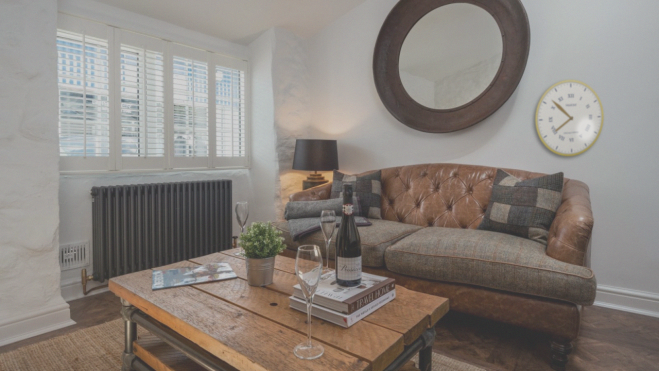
h=7 m=52
